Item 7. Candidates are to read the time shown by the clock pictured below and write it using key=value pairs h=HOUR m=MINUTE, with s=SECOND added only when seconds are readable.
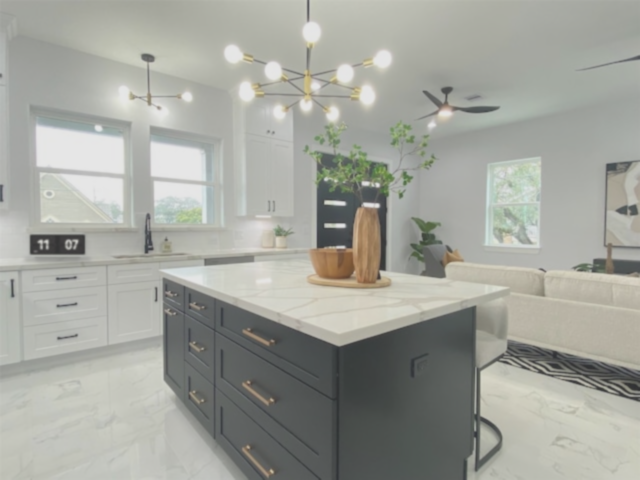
h=11 m=7
